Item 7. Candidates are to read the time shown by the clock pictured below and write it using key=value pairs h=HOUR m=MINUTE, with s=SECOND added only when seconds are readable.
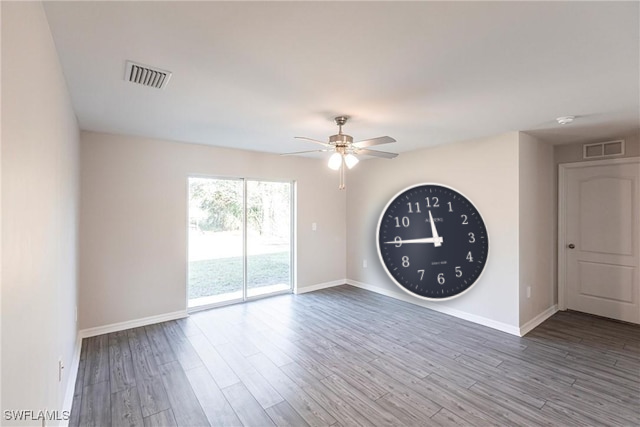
h=11 m=45
